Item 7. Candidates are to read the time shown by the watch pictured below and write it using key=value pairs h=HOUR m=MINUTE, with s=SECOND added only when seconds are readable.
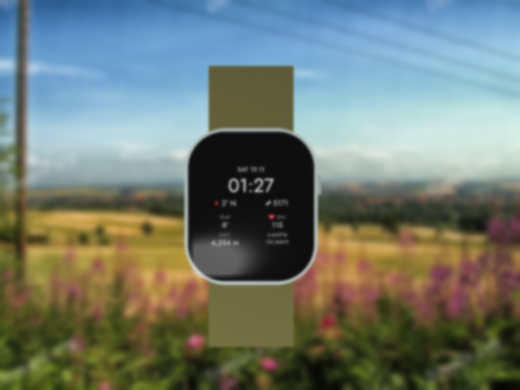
h=1 m=27
